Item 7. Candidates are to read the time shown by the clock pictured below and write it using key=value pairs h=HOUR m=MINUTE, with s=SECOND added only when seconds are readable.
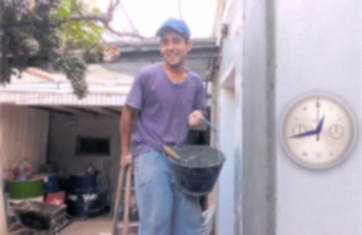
h=12 m=43
